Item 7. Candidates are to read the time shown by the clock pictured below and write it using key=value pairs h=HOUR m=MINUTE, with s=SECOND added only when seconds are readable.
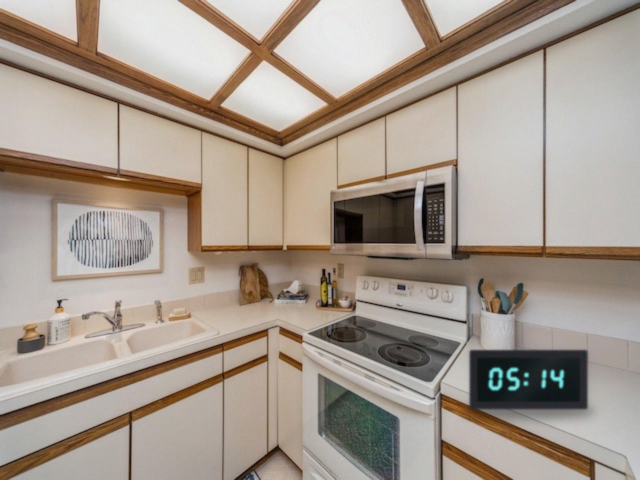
h=5 m=14
